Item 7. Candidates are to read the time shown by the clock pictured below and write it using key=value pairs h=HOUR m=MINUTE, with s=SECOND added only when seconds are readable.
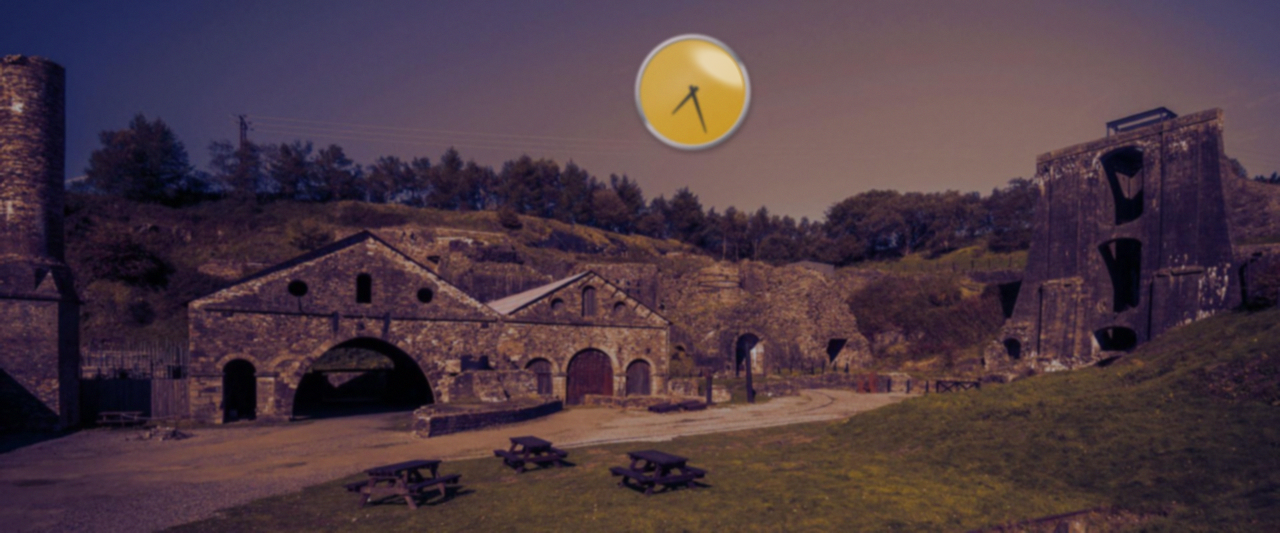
h=7 m=27
